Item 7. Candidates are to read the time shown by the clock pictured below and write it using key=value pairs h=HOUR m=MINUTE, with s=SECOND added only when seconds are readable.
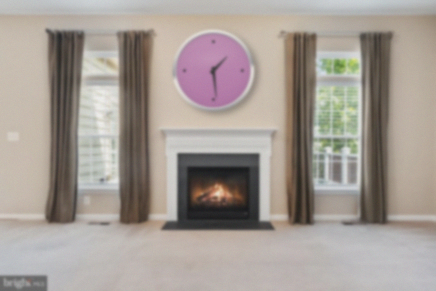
h=1 m=29
